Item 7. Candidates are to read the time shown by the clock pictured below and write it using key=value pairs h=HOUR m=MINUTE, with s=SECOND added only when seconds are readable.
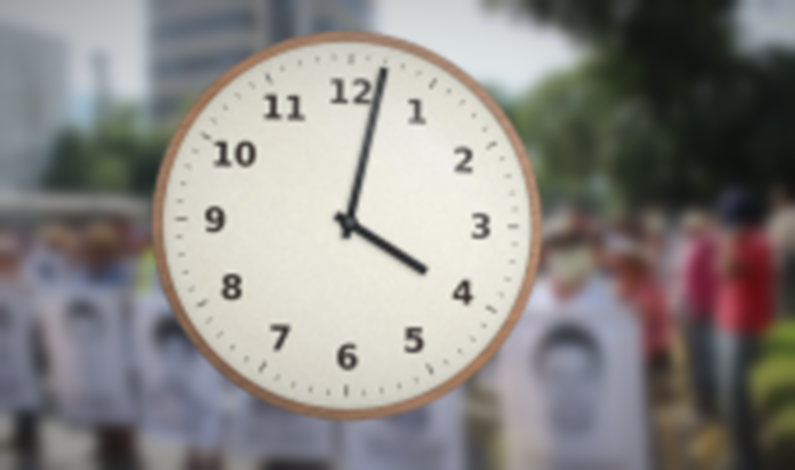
h=4 m=2
